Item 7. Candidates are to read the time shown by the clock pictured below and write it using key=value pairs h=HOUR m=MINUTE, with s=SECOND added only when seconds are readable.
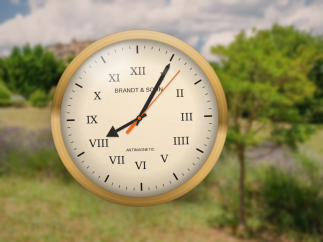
h=8 m=5 s=7
